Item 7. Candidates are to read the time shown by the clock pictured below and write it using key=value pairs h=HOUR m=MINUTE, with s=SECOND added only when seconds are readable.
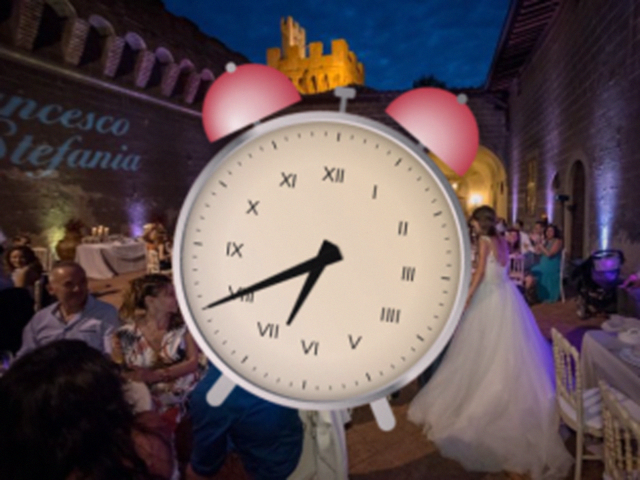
h=6 m=40
